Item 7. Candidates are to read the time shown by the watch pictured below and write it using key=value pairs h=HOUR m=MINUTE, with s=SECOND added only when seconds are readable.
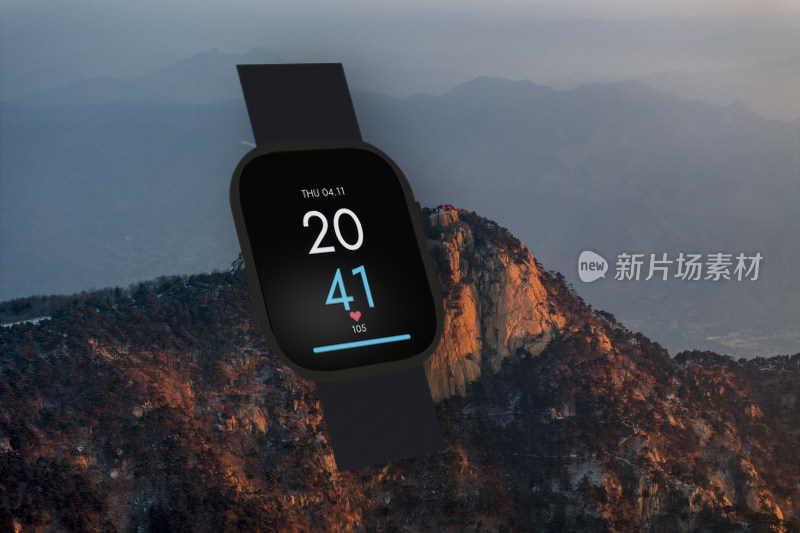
h=20 m=41
